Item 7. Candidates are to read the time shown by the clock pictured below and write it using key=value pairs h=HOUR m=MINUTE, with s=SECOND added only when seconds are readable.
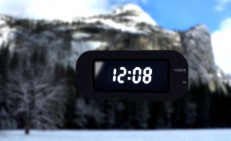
h=12 m=8
